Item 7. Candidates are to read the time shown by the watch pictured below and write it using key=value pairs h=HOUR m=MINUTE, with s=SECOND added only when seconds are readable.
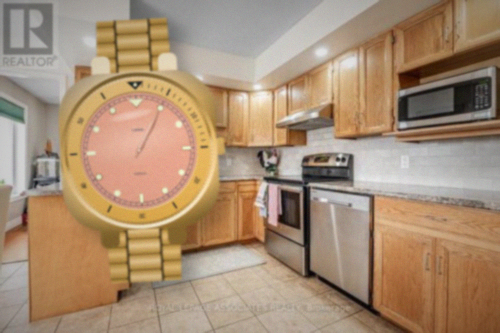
h=1 m=5
